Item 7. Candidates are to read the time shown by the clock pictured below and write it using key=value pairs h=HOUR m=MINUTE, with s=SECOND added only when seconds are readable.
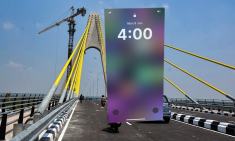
h=4 m=0
